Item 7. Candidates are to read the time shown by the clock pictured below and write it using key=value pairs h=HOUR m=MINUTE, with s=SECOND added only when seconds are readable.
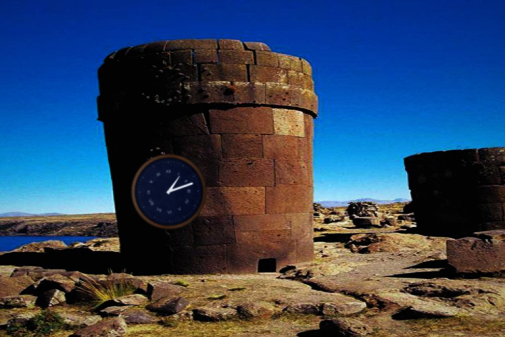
h=1 m=12
